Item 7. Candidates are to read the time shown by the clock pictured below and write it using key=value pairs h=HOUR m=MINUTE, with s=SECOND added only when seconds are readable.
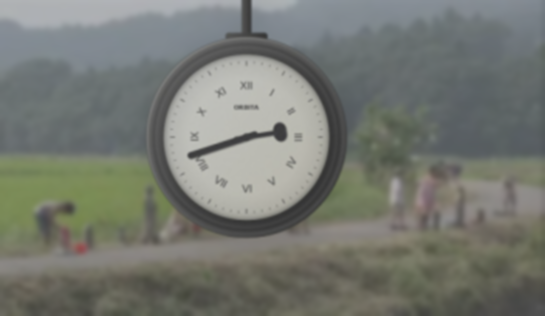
h=2 m=42
